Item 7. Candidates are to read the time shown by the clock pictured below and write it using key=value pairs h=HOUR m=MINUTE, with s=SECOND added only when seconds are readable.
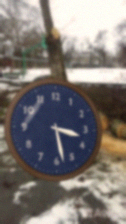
h=3 m=28
